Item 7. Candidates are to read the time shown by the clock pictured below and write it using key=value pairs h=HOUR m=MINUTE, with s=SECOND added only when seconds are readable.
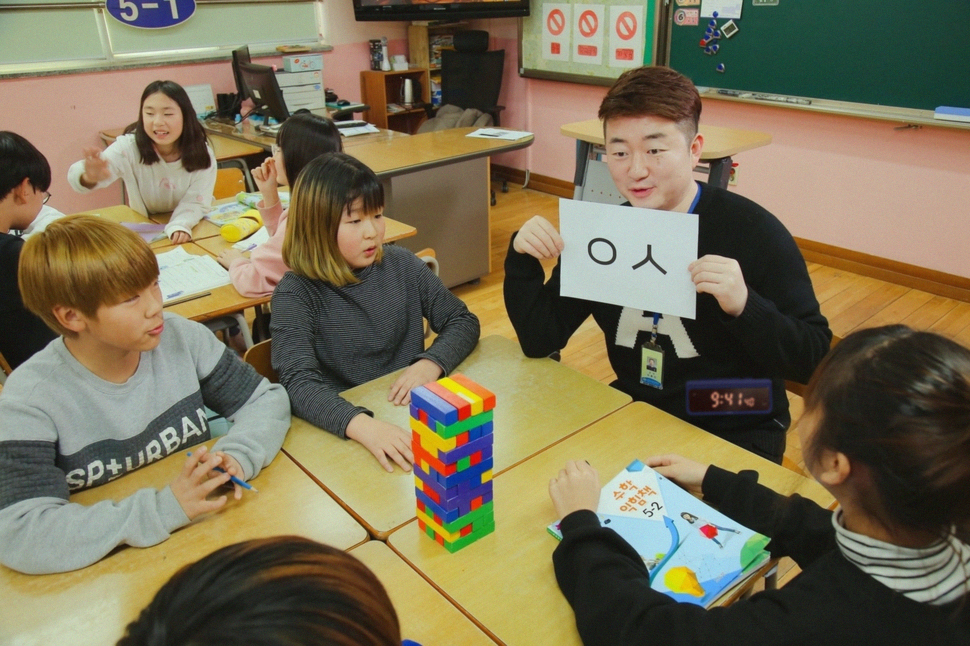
h=9 m=41
